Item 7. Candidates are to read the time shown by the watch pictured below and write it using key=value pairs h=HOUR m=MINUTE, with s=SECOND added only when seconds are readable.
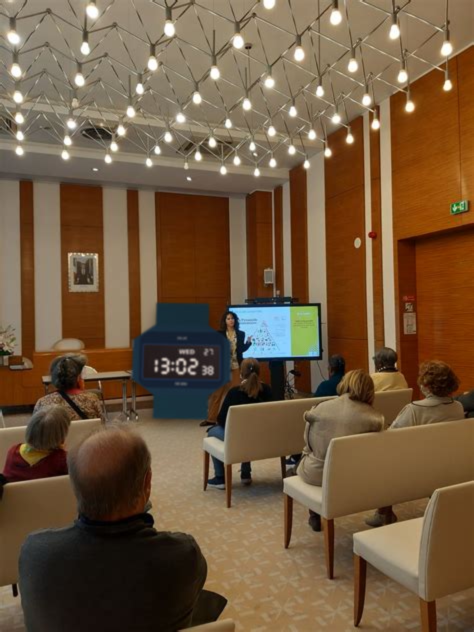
h=13 m=2
